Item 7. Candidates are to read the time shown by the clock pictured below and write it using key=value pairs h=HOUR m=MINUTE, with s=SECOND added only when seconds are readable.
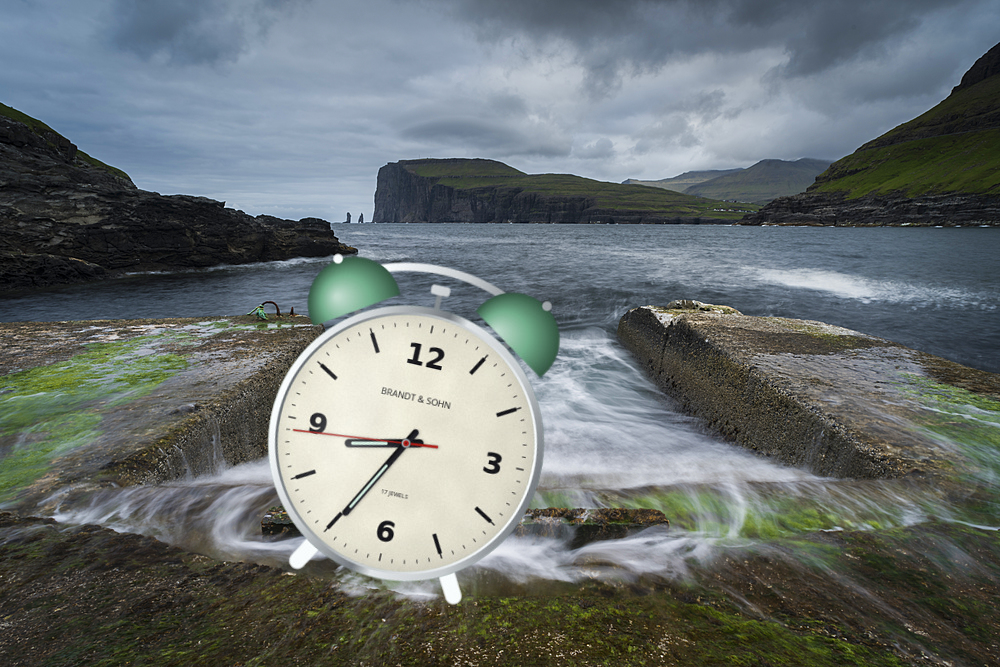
h=8 m=34 s=44
